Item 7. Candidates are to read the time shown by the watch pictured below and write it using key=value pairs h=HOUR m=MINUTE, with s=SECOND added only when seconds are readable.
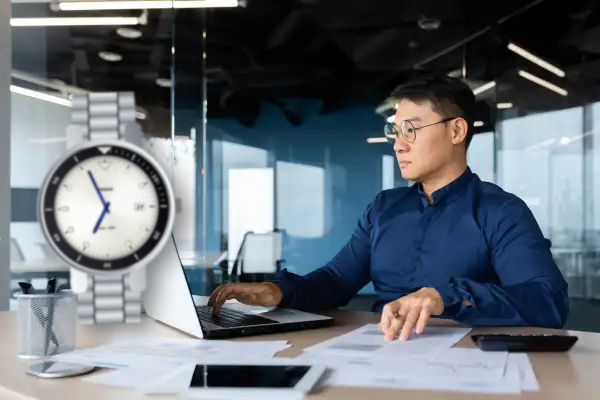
h=6 m=56
